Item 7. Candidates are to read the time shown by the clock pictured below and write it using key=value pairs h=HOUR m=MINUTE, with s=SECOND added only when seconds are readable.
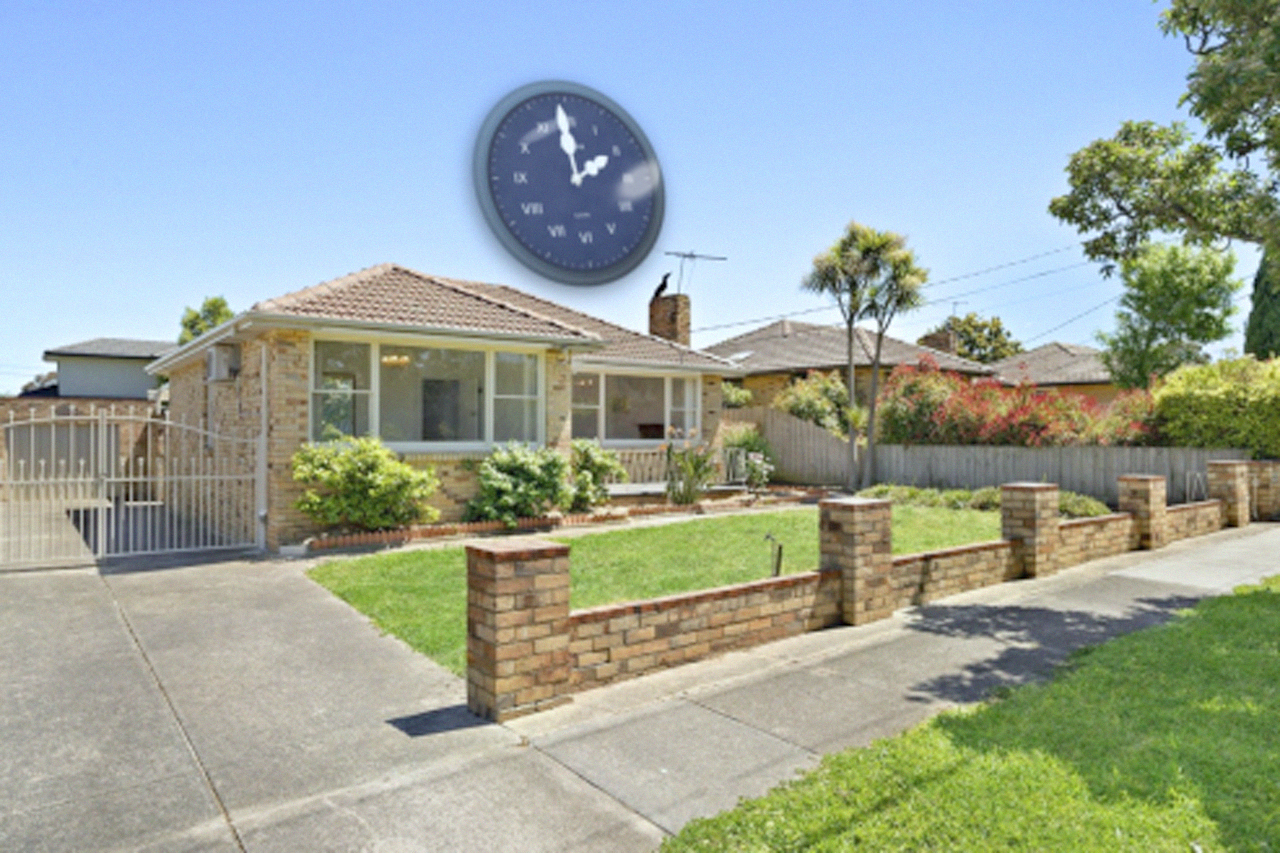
h=1 m=59
